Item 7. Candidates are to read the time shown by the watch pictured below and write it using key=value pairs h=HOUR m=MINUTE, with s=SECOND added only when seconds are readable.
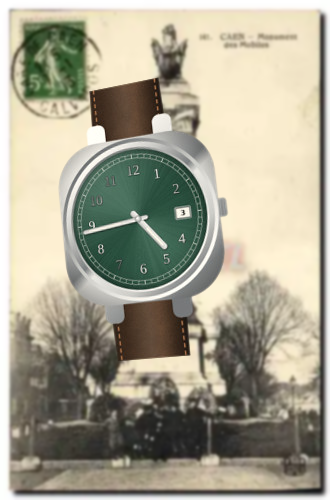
h=4 m=44
